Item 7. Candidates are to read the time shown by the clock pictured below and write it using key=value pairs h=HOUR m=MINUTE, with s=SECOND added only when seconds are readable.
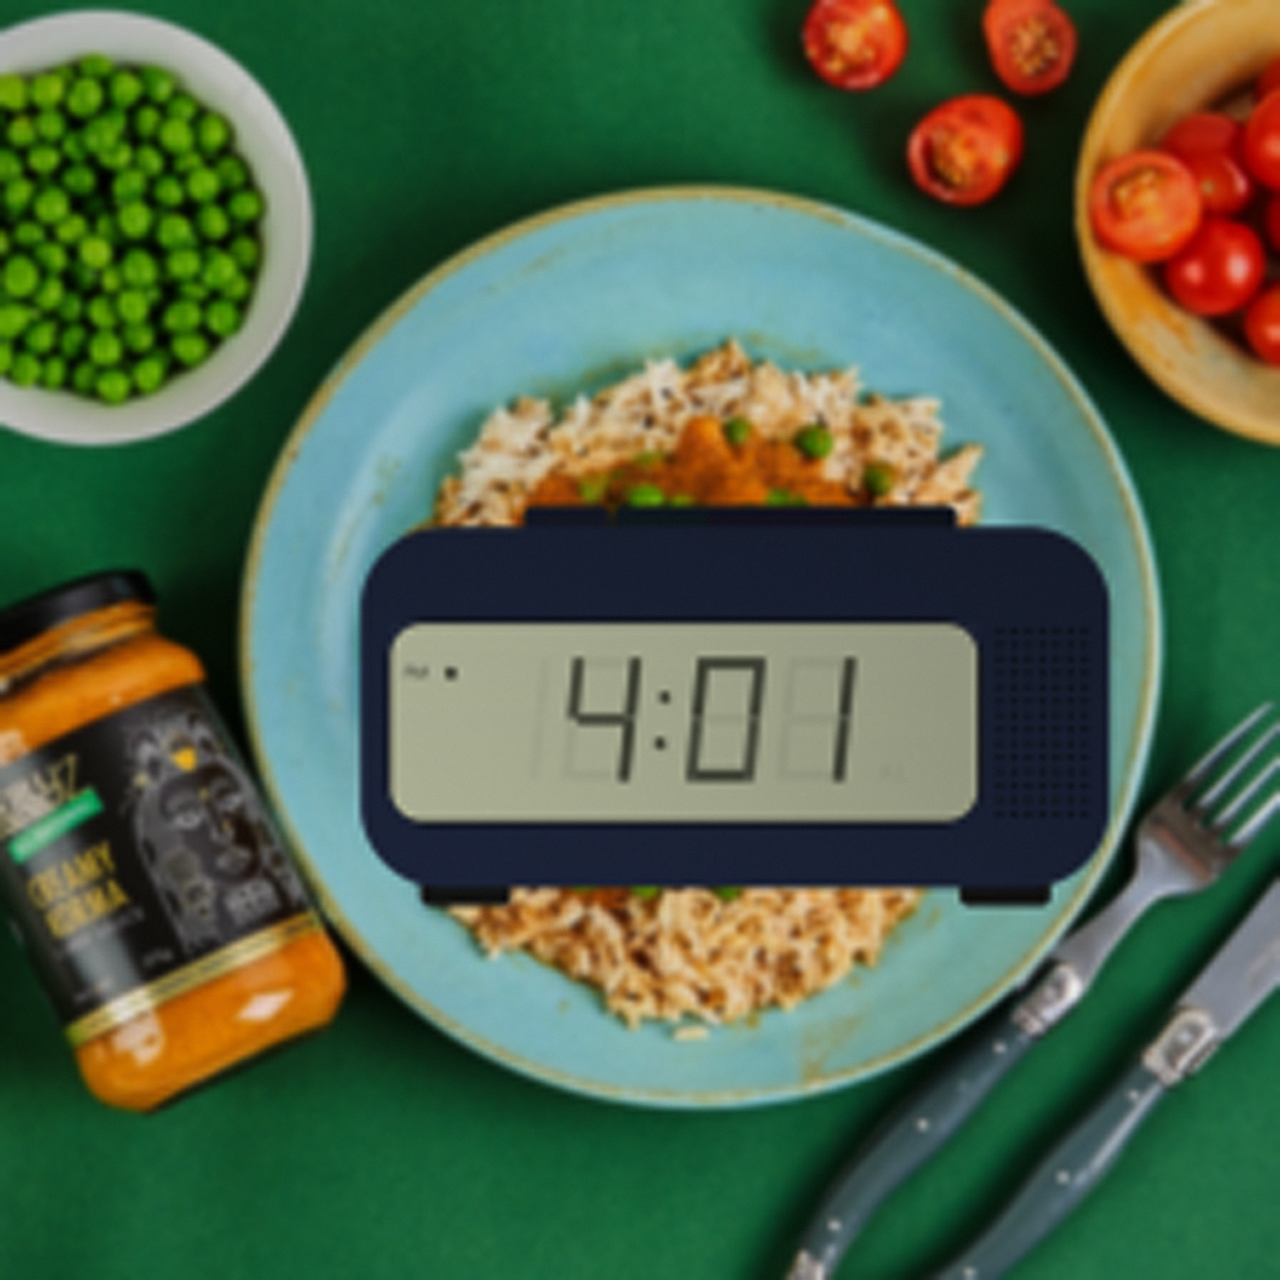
h=4 m=1
